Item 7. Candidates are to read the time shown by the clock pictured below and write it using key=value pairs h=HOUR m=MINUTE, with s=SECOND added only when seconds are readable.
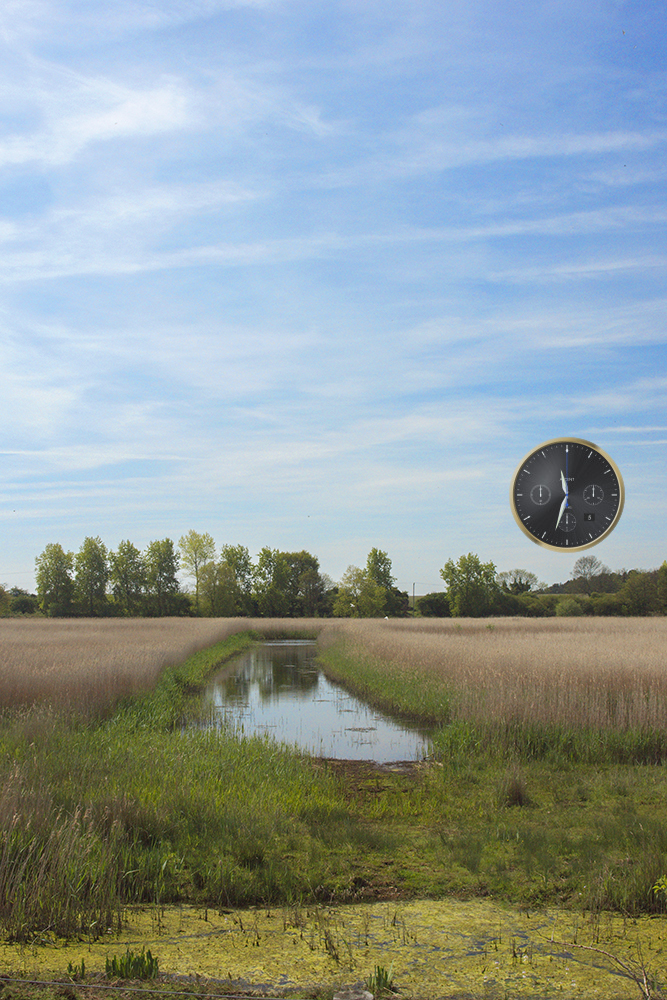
h=11 m=33
